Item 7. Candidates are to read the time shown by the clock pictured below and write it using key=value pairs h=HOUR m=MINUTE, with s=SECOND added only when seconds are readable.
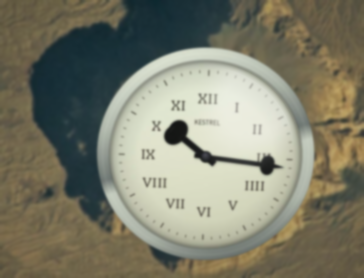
h=10 m=16
